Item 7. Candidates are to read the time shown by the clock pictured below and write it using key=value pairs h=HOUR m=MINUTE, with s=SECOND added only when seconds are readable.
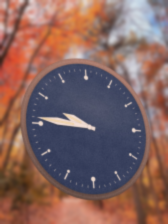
h=9 m=46
